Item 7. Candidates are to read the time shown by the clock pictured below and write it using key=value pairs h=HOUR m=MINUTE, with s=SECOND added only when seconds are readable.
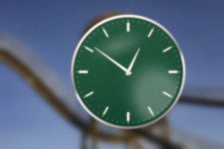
h=12 m=51
